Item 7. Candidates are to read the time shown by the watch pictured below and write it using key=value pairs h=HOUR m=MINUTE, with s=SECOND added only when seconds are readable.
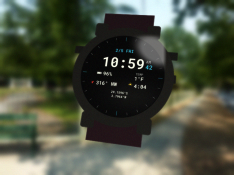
h=10 m=59
